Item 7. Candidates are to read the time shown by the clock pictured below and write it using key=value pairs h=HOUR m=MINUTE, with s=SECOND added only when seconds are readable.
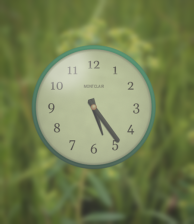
h=5 m=24
